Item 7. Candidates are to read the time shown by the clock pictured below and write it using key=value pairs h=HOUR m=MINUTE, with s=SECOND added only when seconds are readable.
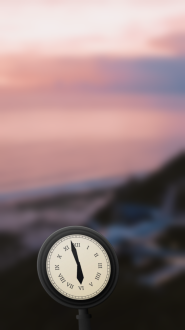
h=5 m=58
